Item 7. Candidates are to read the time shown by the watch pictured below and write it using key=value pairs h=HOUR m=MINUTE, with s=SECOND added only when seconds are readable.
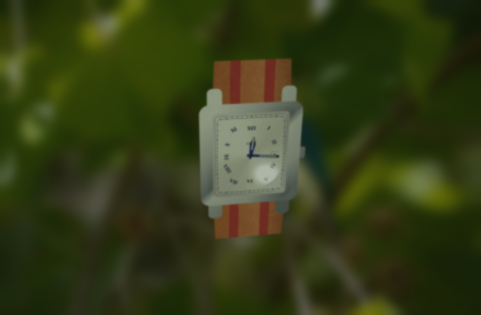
h=12 m=16
